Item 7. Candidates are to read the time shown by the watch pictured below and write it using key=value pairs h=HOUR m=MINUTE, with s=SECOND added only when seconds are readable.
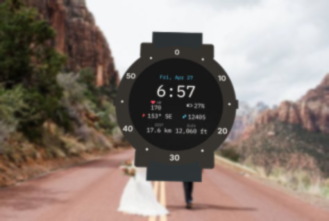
h=6 m=57
